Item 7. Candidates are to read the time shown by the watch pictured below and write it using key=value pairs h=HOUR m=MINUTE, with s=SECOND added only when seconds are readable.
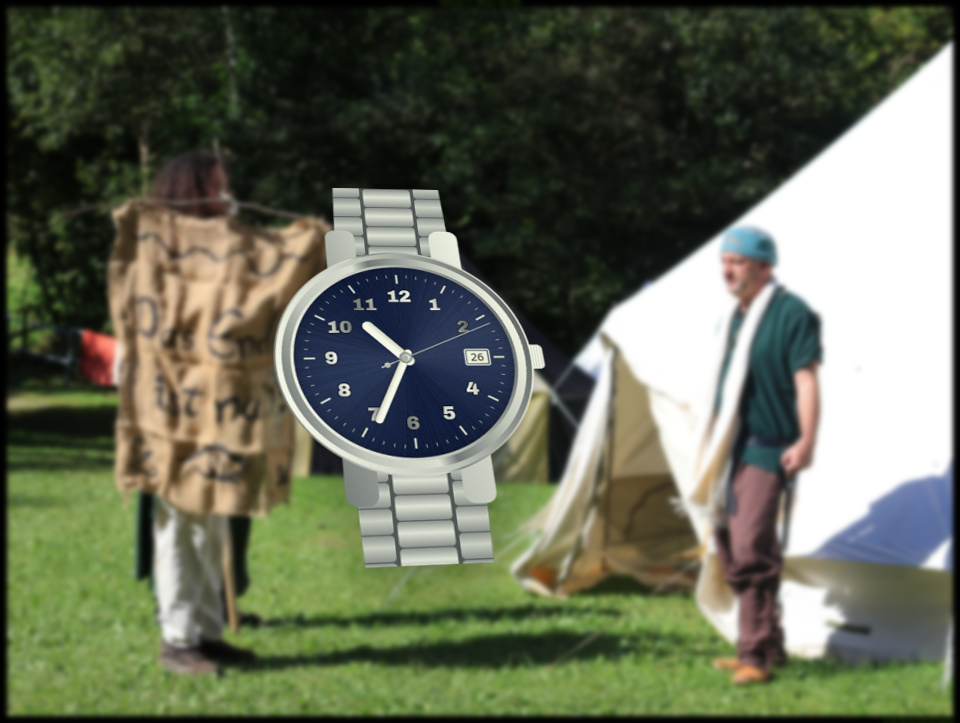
h=10 m=34 s=11
